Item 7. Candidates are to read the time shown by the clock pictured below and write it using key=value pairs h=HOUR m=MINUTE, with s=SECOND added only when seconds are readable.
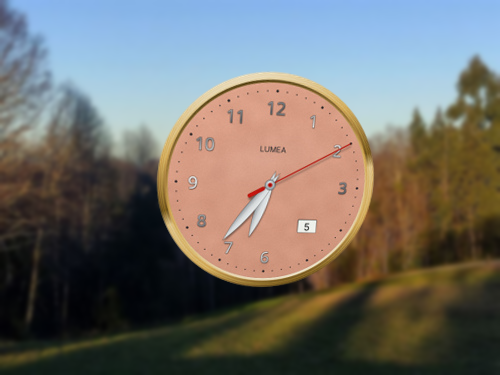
h=6 m=36 s=10
